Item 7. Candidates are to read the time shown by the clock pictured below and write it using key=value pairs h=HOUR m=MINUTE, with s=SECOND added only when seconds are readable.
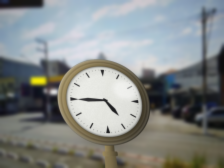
h=4 m=45
